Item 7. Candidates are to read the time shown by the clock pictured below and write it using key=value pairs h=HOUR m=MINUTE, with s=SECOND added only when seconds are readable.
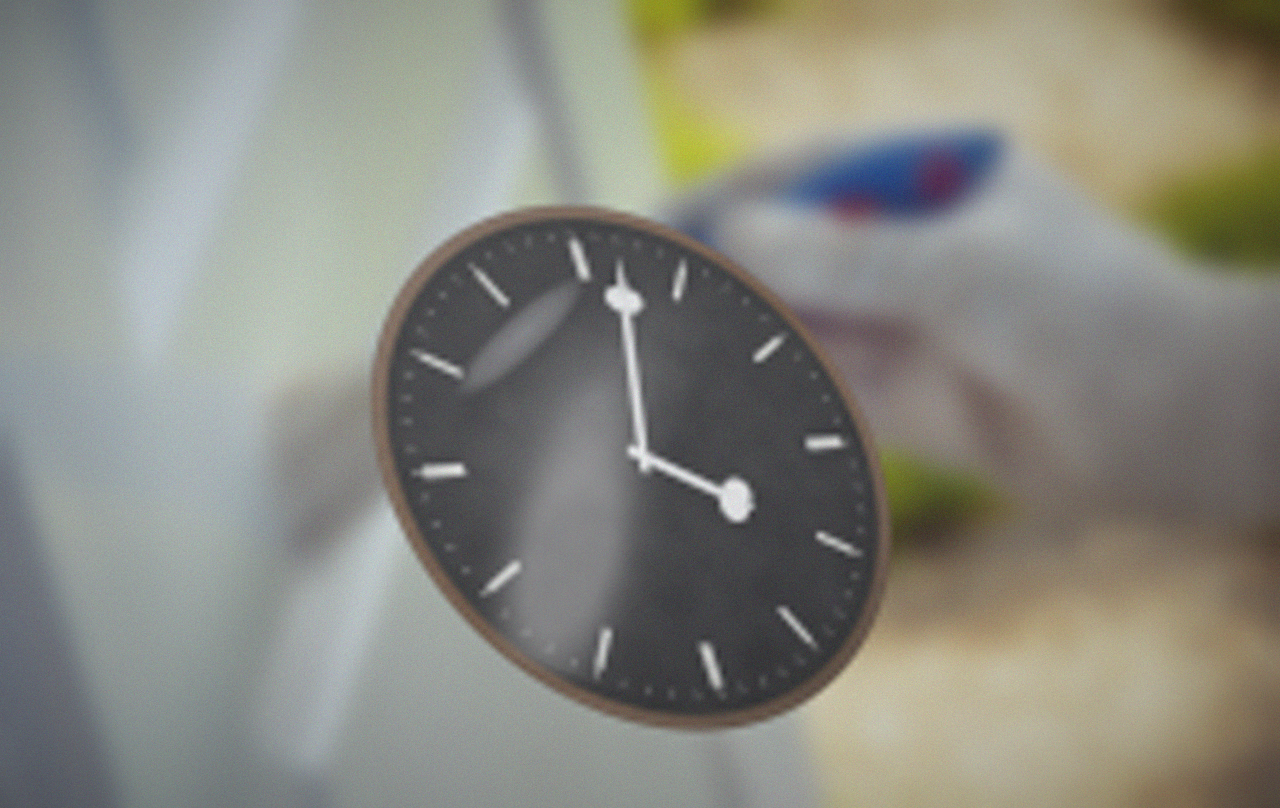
h=4 m=2
